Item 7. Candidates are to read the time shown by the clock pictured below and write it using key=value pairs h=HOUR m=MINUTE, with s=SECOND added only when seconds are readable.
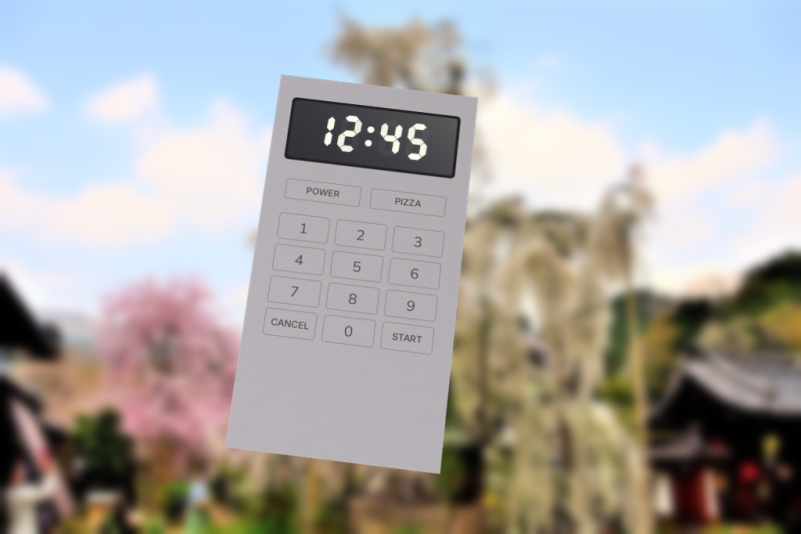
h=12 m=45
